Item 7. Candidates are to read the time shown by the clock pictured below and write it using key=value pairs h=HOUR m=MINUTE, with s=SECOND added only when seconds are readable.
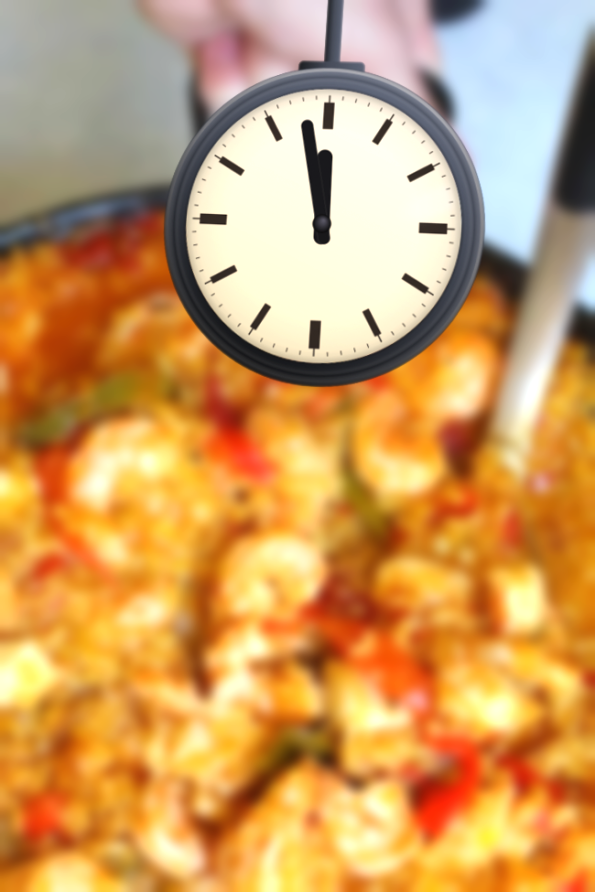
h=11 m=58
